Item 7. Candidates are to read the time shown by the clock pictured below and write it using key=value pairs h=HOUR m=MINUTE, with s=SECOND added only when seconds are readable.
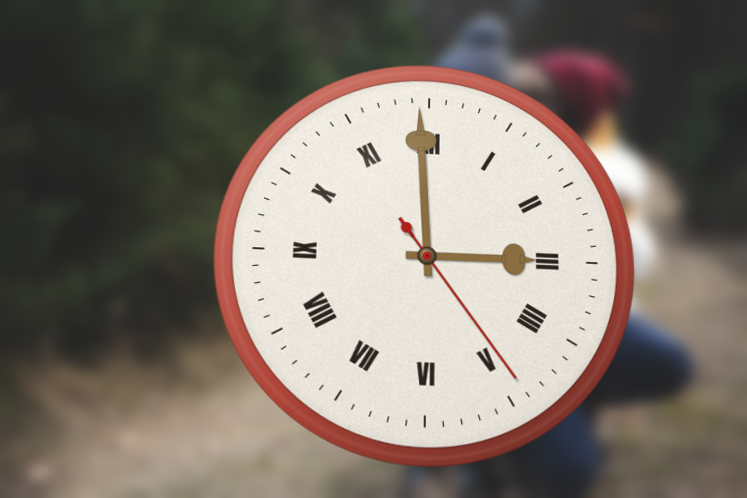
h=2 m=59 s=24
